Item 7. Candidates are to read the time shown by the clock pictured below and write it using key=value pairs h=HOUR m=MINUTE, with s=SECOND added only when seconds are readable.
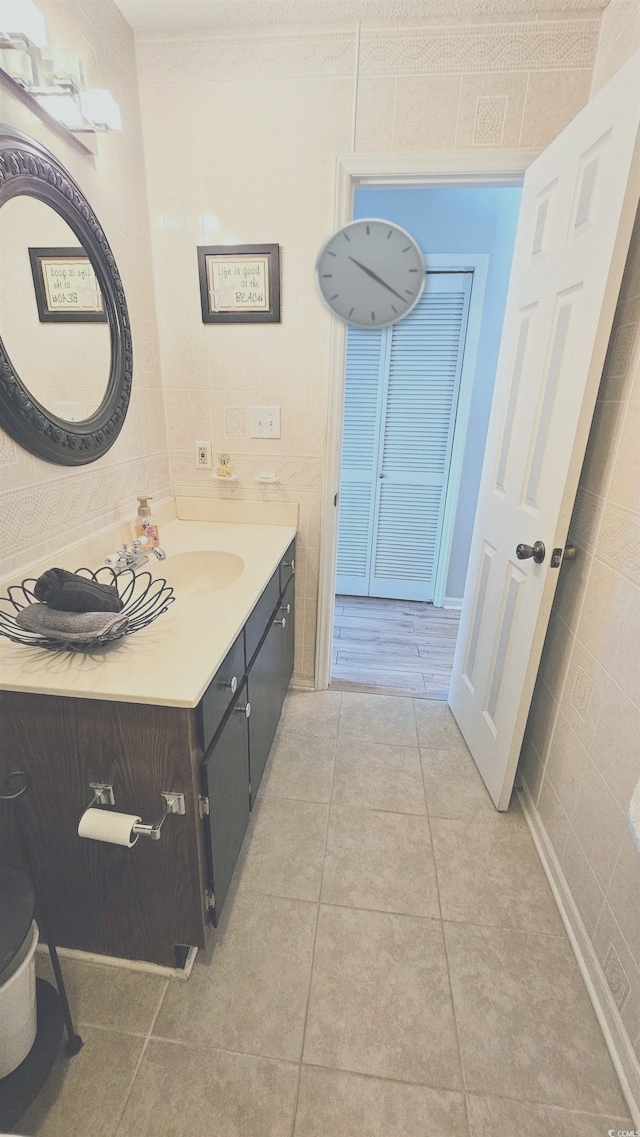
h=10 m=22
